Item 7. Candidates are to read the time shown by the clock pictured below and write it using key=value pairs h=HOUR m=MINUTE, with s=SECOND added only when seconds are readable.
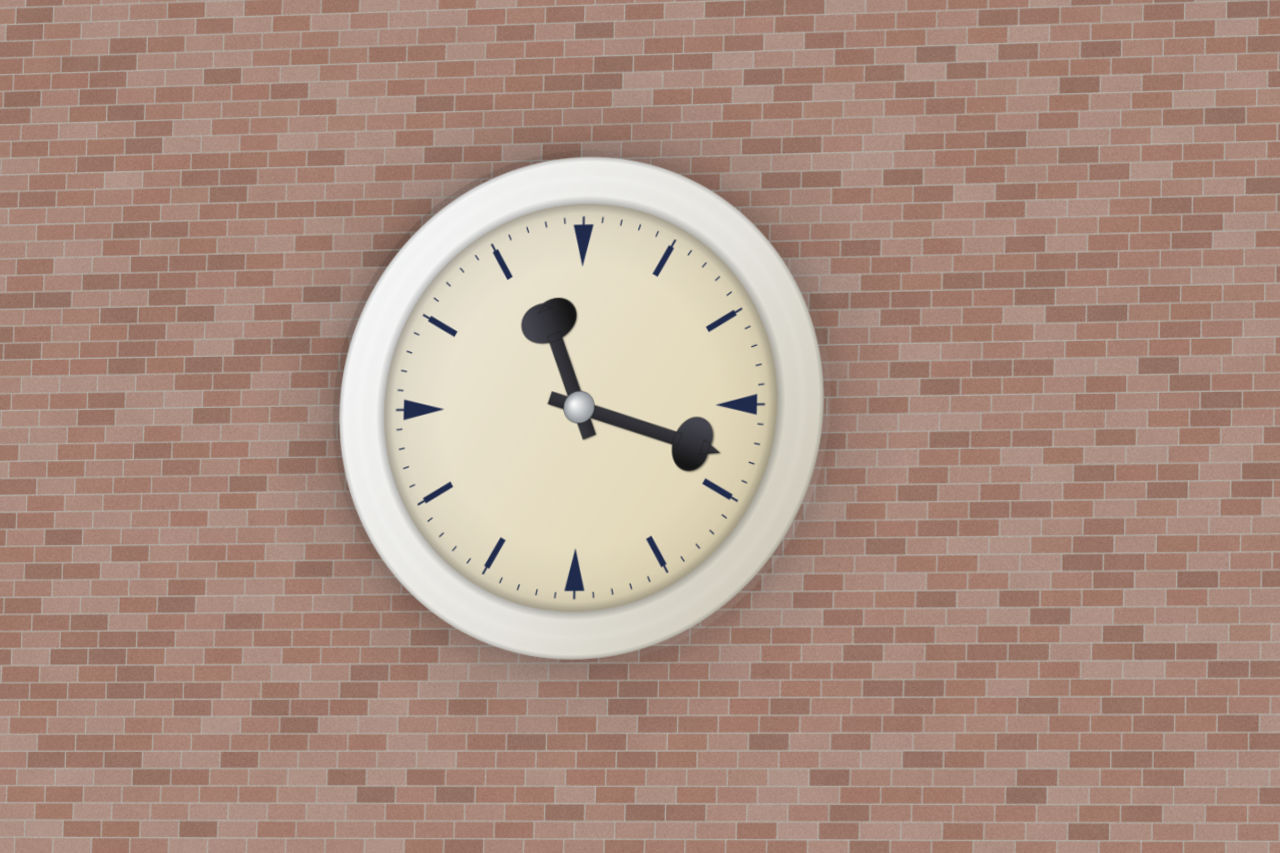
h=11 m=18
